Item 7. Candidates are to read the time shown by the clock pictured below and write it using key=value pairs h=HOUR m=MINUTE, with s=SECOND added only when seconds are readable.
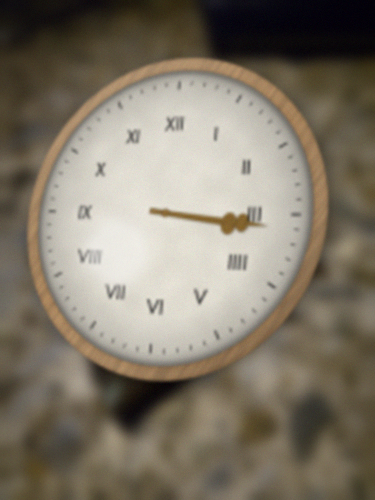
h=3 m=16
